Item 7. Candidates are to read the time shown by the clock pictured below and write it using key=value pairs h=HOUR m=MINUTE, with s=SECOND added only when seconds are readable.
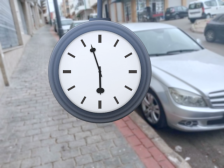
h=5 m=57
